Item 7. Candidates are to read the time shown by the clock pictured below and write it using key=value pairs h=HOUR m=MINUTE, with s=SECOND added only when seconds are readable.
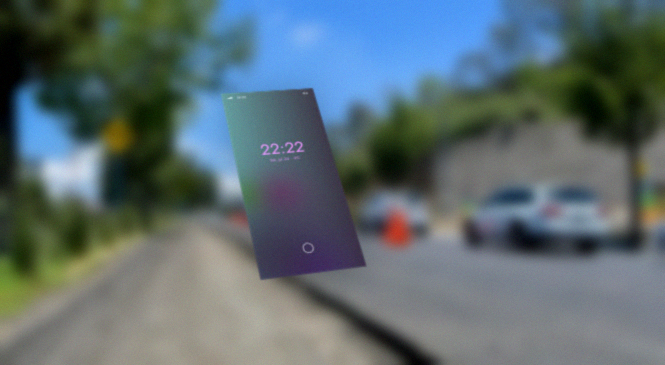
h=22 m=22
